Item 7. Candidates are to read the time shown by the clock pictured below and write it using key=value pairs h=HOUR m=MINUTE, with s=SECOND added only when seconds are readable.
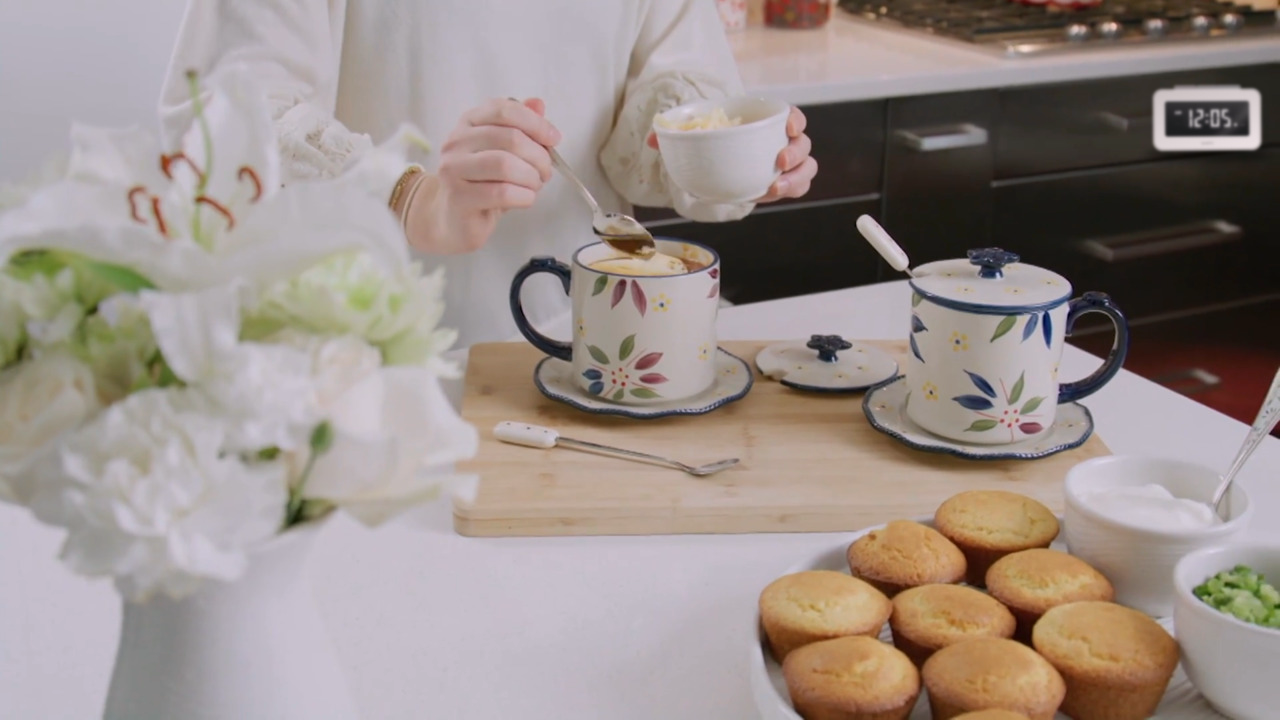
h=12 m=5
